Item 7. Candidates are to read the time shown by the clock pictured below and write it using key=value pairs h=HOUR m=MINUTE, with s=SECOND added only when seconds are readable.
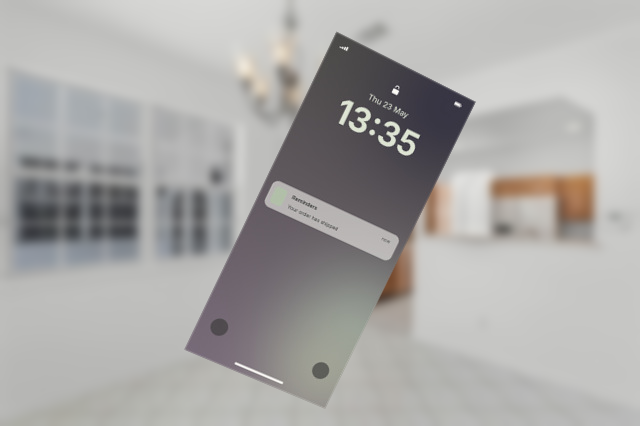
h=13 m=35
